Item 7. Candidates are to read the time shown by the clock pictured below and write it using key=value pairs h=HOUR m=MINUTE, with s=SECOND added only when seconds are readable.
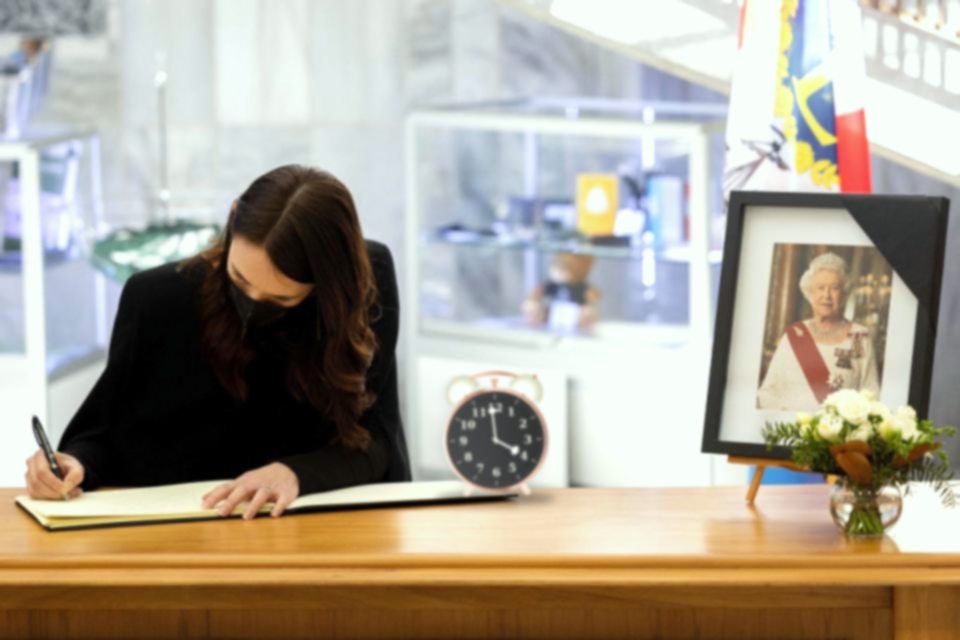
h=3 m=59
